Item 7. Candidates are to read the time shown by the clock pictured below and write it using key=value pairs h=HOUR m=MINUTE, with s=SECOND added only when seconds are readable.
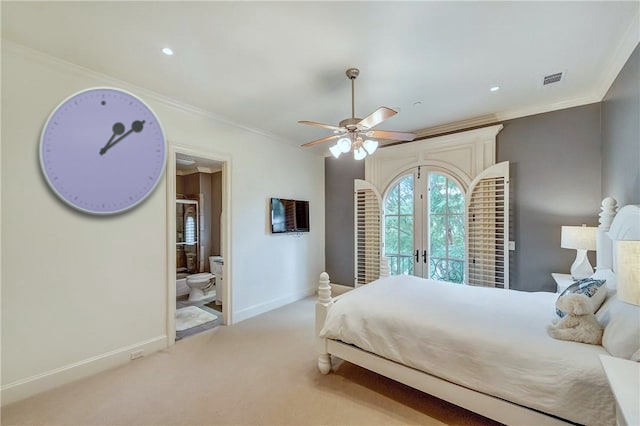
h=1 m=9
